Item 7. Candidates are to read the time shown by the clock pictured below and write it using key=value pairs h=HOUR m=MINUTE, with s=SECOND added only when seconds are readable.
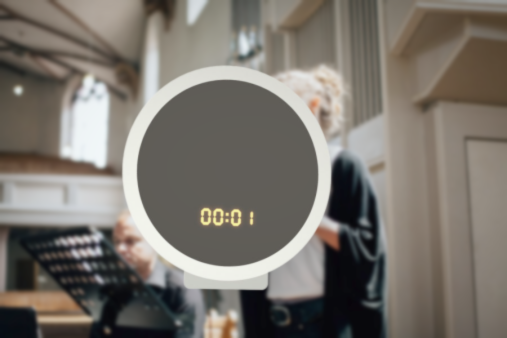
h=0 m=1
